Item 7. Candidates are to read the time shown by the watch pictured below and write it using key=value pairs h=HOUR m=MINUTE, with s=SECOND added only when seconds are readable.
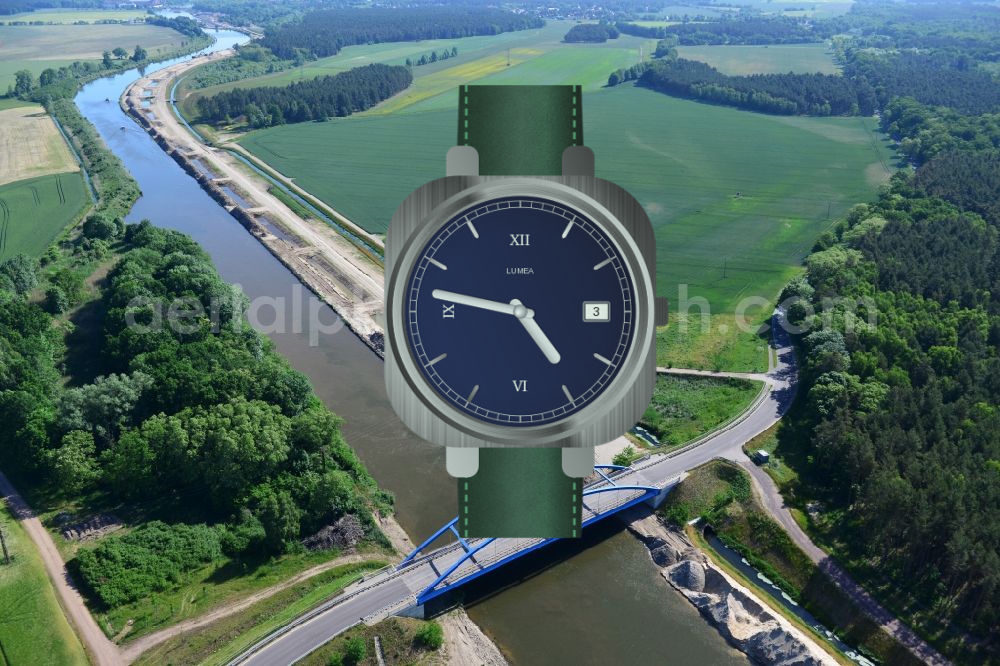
h=4 m=47
